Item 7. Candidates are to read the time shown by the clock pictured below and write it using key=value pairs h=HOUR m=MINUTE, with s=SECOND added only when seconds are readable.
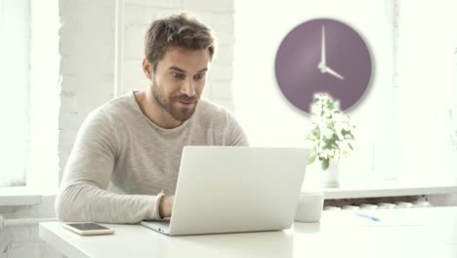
h=4 m=0
